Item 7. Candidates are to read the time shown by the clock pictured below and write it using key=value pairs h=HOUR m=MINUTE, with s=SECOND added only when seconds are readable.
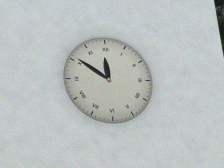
h=11 m=51
